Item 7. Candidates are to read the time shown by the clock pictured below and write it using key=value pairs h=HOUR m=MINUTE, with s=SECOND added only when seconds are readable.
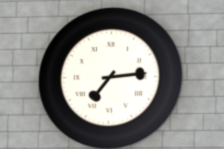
h=7 m=14
